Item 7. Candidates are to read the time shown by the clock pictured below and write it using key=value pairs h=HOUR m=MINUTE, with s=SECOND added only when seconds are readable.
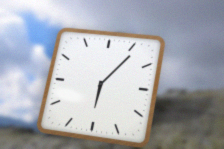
h=6 m=6
